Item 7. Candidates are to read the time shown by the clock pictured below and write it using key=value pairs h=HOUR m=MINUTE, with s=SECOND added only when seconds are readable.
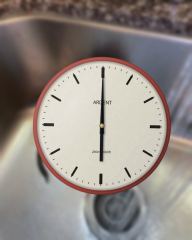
h=6 m=0
